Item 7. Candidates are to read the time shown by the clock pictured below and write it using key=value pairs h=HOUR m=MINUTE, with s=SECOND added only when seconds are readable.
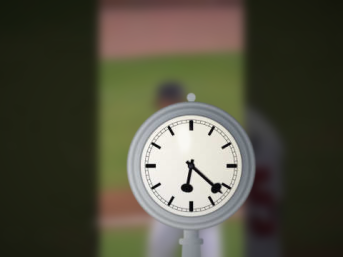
h=6 m=22
